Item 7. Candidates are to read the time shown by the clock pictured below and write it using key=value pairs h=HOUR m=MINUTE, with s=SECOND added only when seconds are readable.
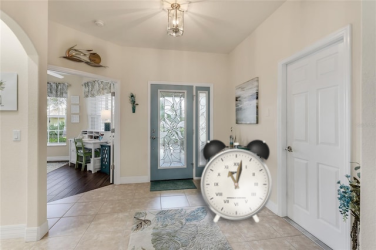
h=11 m=2
